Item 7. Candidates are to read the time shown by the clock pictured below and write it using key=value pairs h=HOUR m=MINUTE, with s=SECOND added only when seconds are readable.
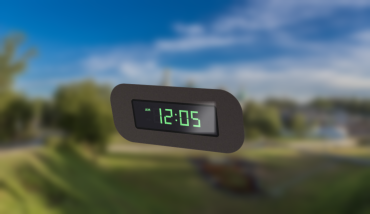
h=12 m=5
